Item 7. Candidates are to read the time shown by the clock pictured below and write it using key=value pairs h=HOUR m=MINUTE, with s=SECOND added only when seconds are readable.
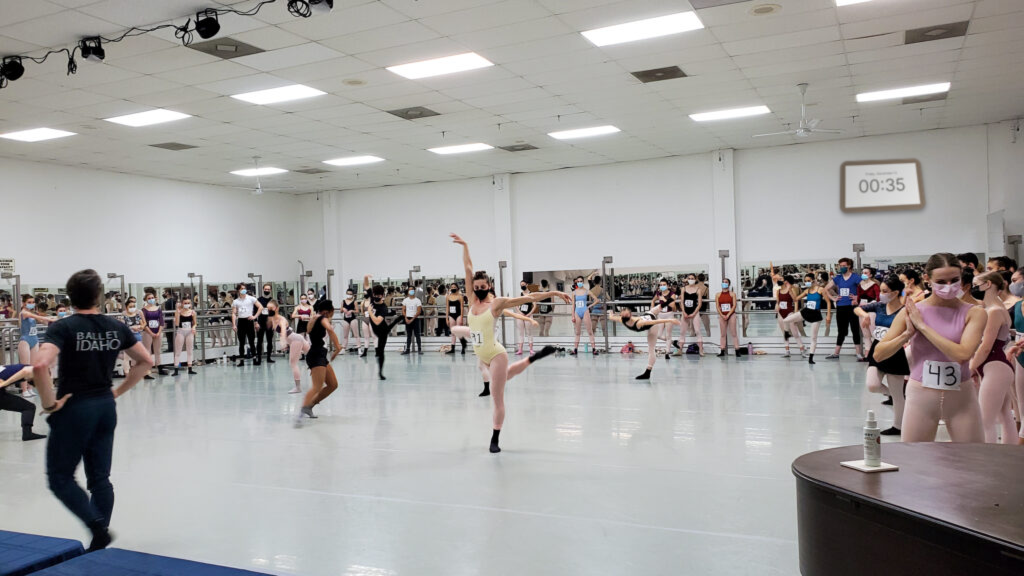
h=0 m=35
